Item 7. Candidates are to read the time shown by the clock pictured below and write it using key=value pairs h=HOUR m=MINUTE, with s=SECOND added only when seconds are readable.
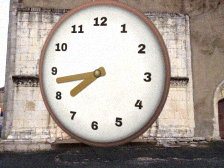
h=7 m=43
